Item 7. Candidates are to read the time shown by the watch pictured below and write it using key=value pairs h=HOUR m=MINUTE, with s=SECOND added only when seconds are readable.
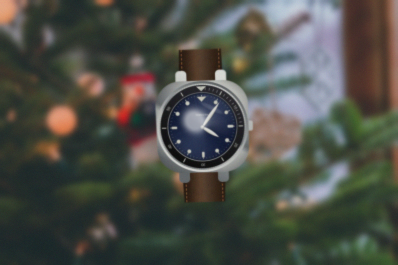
h=4 m=6
